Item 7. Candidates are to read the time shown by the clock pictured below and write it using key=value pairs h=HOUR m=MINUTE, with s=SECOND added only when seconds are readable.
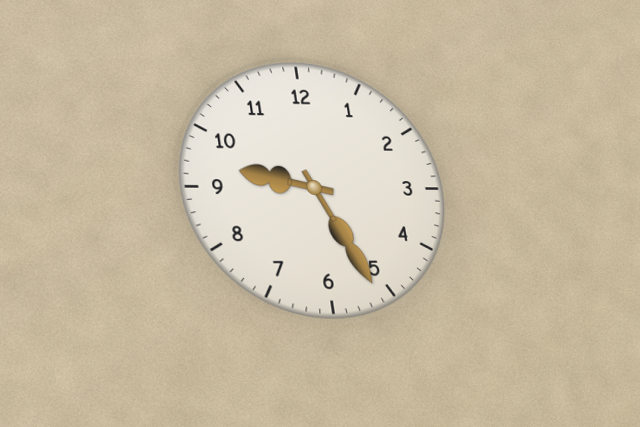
h=9 m=26
